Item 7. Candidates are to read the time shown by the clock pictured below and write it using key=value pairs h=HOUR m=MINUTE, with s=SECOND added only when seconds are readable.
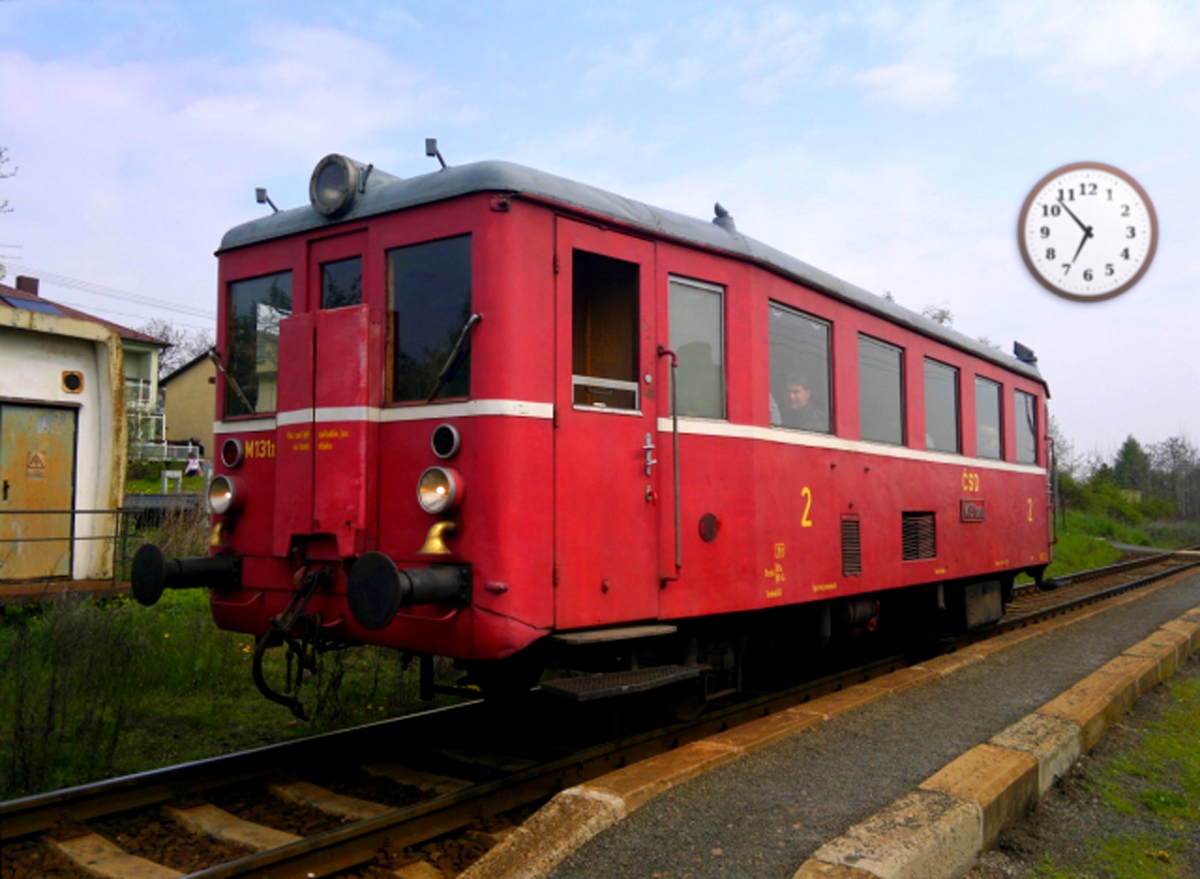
h=6 m=53
